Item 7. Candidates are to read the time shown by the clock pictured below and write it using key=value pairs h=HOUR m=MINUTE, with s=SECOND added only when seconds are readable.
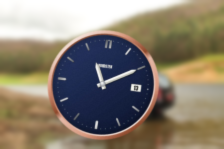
h=11 m=10
